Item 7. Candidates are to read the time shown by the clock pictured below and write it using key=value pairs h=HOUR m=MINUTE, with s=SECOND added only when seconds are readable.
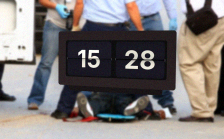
h=15 m=28
